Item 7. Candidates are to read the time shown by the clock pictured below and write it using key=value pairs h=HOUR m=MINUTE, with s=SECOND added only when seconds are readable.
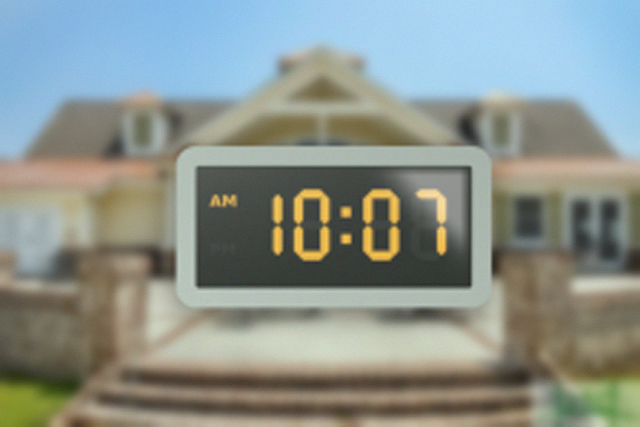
h=10 m=7
